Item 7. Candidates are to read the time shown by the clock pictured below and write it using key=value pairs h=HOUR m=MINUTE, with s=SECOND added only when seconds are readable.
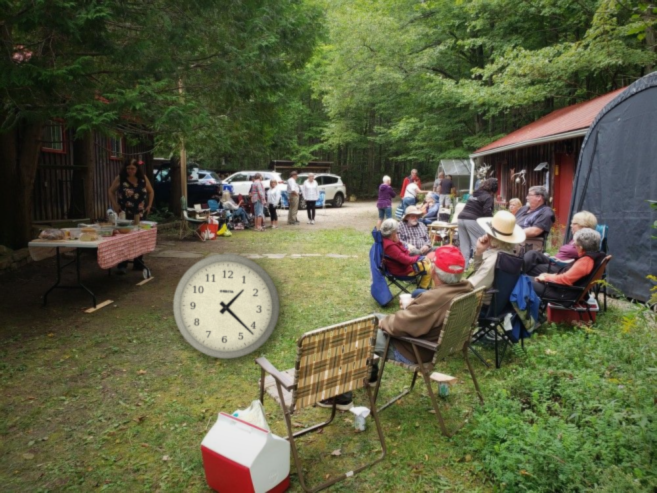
h=1 m=22
